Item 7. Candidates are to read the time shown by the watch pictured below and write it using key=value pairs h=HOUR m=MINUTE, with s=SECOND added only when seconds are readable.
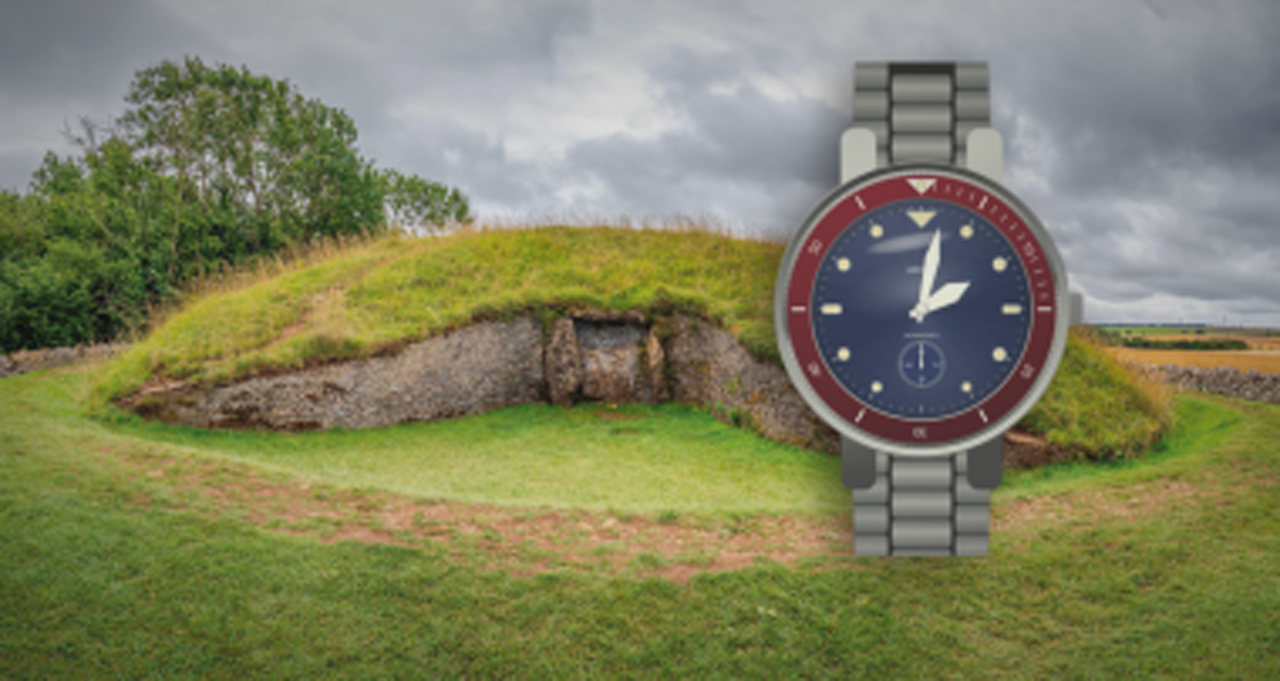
h=2 m=2
